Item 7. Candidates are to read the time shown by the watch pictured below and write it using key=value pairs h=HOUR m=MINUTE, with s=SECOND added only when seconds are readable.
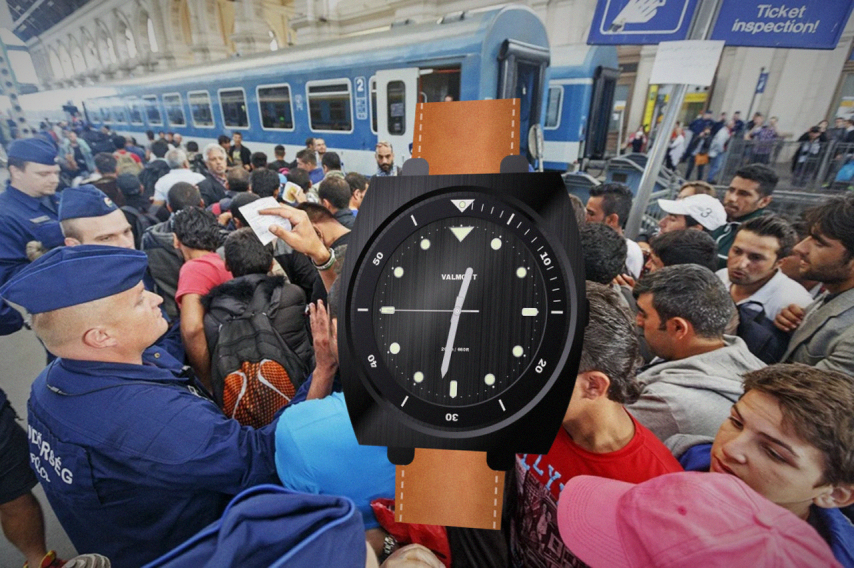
h=12 m=31 s=45
